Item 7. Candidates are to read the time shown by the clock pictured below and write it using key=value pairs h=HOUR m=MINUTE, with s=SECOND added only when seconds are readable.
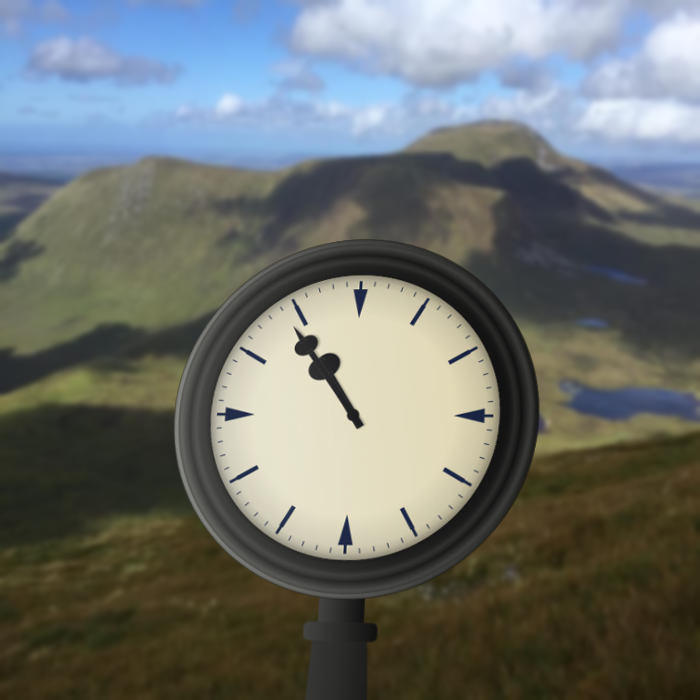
h=10 m=54
